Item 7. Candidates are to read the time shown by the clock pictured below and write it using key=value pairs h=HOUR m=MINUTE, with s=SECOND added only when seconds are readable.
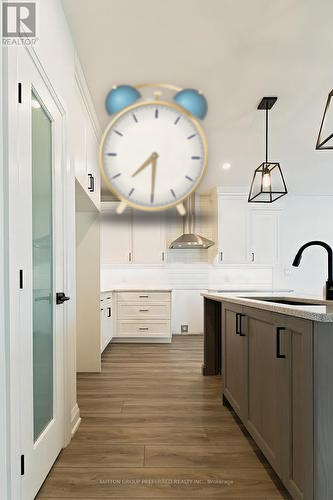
h=7 m=30
